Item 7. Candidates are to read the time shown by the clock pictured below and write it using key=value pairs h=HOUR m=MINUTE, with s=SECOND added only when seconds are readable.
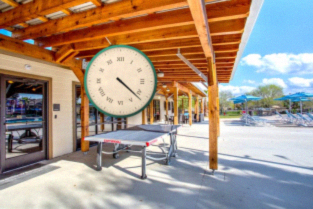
h=4 m=22
